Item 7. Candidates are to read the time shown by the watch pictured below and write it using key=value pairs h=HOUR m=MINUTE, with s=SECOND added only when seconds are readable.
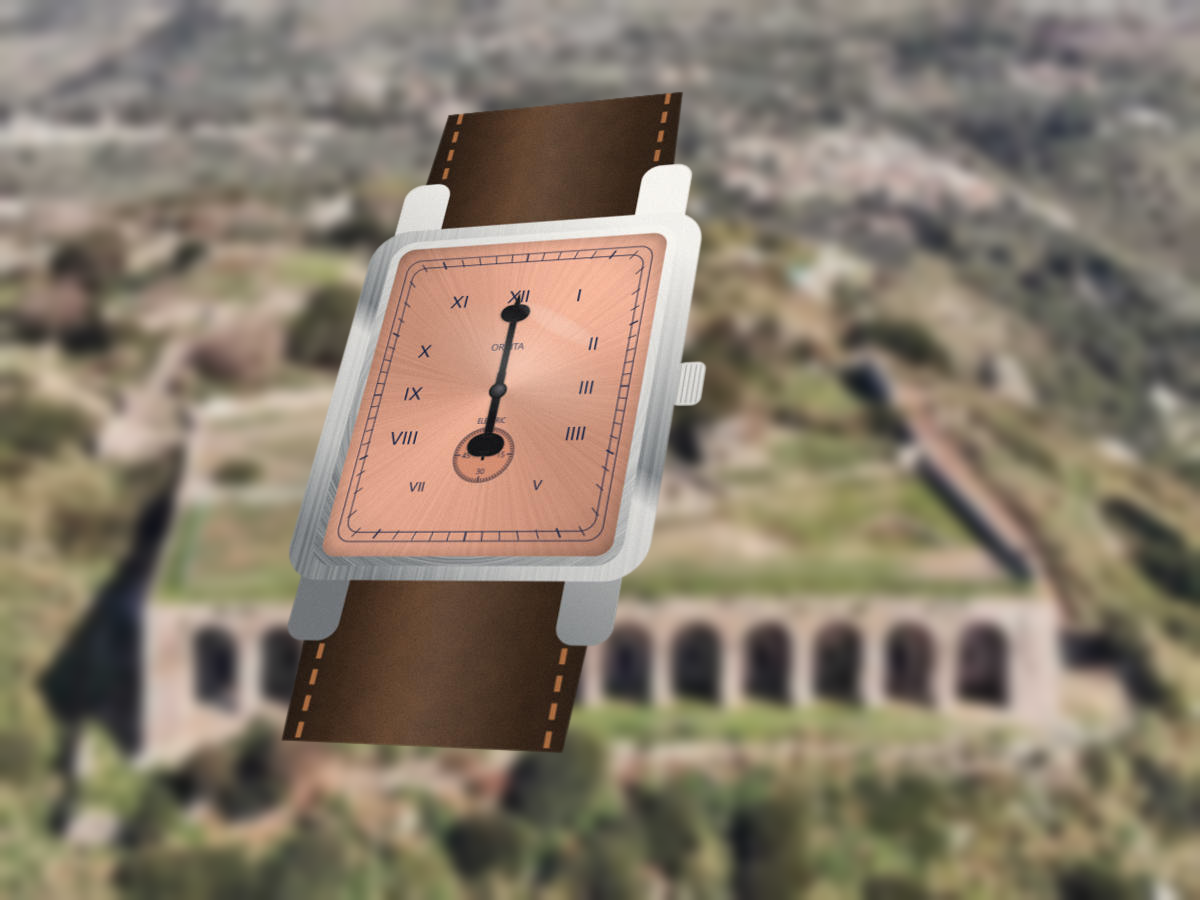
h=6 m=0
